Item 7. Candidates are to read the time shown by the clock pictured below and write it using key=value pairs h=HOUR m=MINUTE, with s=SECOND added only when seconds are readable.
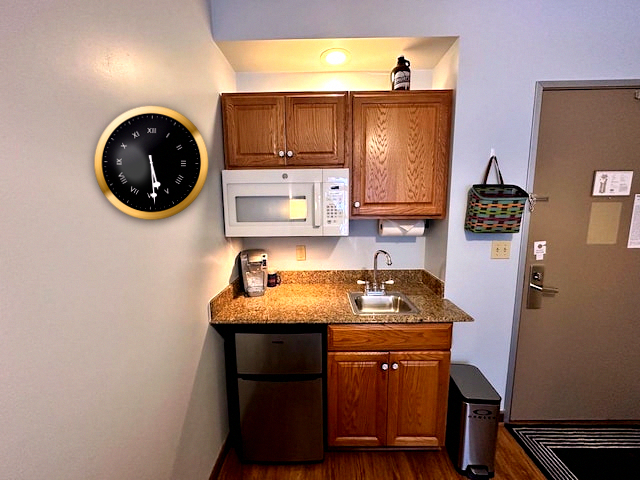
h=5 m=29
